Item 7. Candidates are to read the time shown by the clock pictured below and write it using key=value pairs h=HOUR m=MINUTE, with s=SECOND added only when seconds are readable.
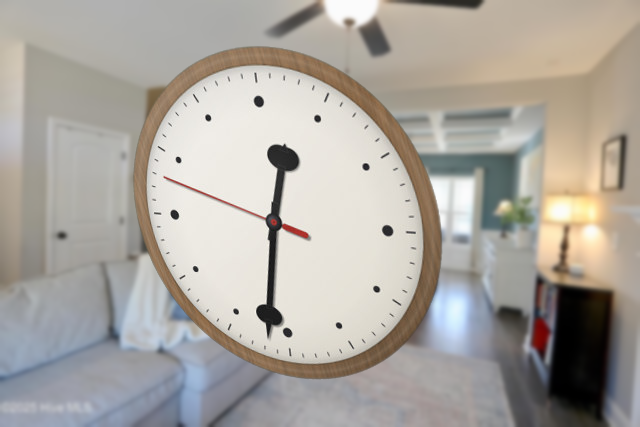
h=12 m=31 s=48
